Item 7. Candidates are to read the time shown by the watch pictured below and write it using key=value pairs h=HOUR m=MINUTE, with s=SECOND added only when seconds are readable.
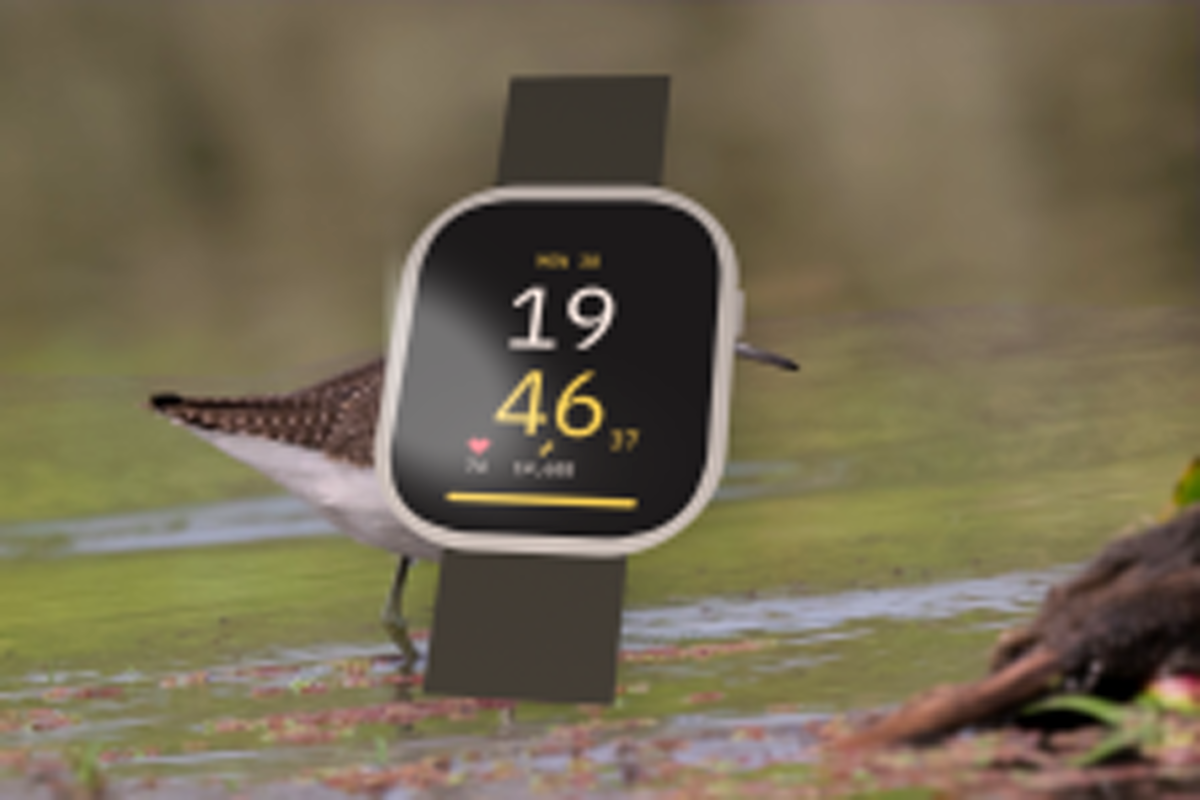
h=19 m=46
